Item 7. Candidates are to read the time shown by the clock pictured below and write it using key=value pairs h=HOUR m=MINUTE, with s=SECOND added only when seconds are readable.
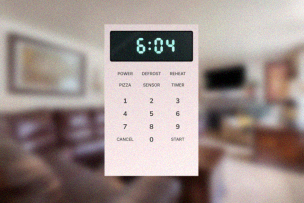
h=6 m=4
